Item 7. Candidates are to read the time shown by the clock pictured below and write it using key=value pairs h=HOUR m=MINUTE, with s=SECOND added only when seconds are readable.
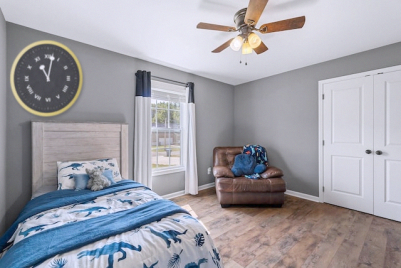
h=11 m=2
